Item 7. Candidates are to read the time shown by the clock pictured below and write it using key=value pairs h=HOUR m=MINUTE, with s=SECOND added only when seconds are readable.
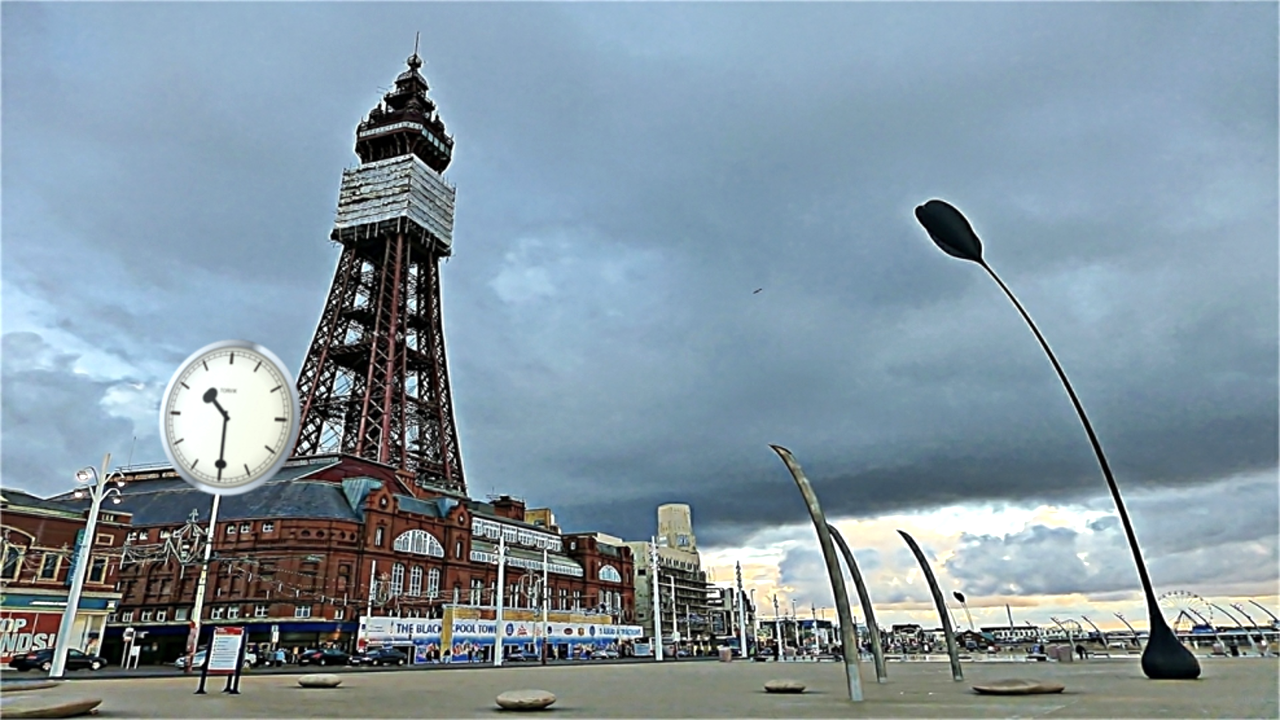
h=10 m=30
